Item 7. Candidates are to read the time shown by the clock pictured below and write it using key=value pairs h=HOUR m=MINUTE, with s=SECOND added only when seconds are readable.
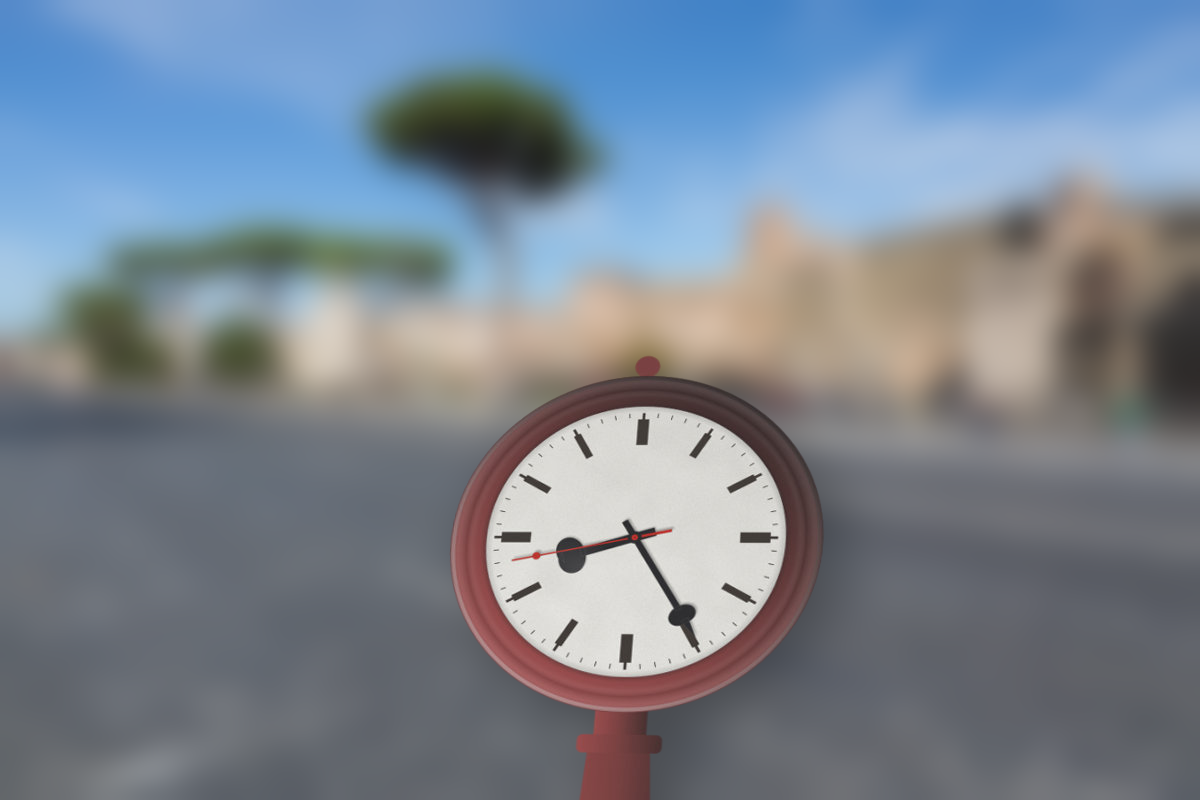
h=8 m=24 s=43
